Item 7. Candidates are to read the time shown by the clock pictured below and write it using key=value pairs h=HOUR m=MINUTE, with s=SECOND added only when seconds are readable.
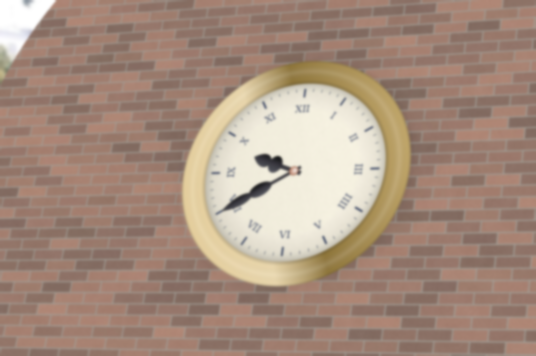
h=9 m=40
